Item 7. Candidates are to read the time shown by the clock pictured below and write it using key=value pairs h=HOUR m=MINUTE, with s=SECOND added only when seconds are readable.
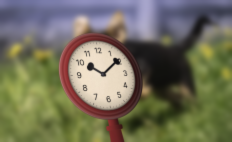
h=10 m=9
